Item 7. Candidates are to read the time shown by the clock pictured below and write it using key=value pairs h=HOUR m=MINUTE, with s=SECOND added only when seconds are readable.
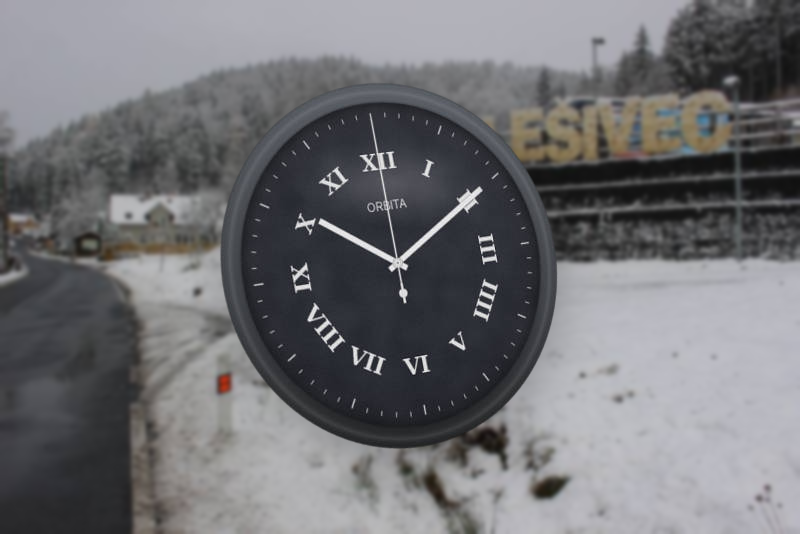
h=10 m=10 s=0
